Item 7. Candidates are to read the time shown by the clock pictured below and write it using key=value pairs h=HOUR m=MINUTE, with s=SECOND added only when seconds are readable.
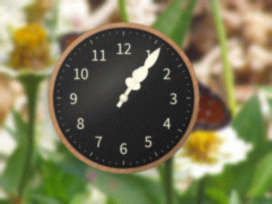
h=1 m=6
